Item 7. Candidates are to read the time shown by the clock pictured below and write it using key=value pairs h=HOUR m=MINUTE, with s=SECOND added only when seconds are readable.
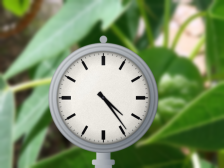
h=4 m=24
